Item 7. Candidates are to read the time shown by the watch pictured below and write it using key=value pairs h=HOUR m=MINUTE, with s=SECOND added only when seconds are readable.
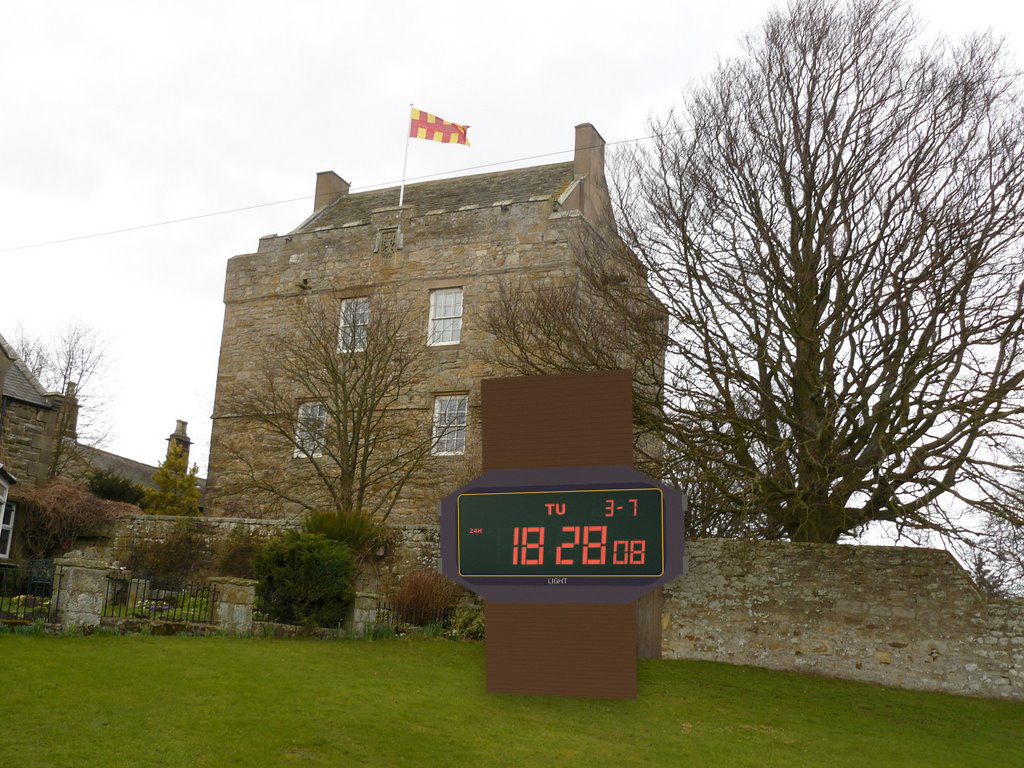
h=18 m=28 s=8
